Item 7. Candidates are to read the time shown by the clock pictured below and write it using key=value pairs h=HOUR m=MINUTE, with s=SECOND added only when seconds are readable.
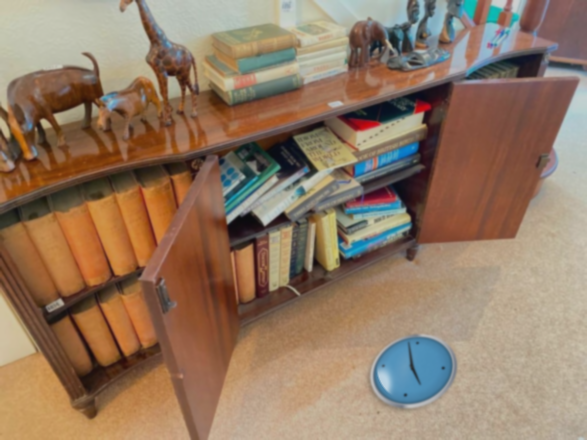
h=4 m=57
